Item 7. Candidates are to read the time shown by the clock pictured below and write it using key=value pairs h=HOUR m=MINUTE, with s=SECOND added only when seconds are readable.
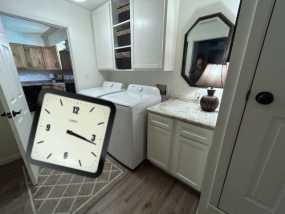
h=3 m=17
